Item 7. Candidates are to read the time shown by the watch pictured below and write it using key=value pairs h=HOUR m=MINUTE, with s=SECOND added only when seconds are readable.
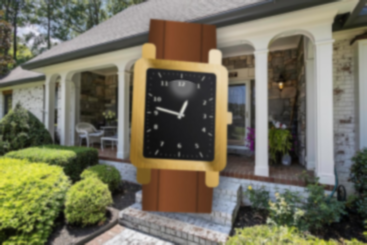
h=12 m=47
